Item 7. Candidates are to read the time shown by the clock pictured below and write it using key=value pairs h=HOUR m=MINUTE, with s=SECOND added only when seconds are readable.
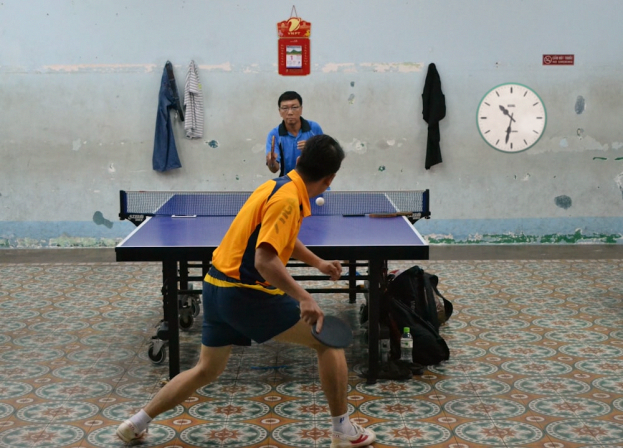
h=10 m=32
